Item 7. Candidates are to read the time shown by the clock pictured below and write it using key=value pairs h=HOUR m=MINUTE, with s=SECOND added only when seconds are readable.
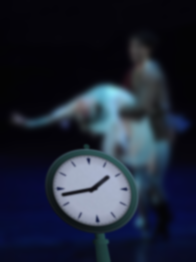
h=1 m=43
